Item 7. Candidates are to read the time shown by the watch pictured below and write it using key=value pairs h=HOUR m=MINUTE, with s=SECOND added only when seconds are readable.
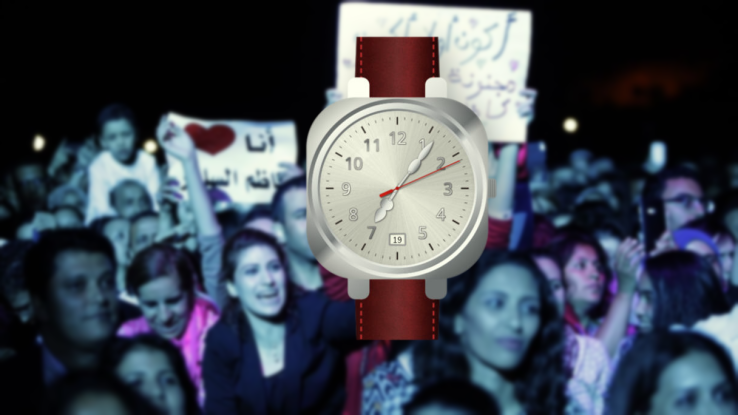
h=7 m=6 s=11
